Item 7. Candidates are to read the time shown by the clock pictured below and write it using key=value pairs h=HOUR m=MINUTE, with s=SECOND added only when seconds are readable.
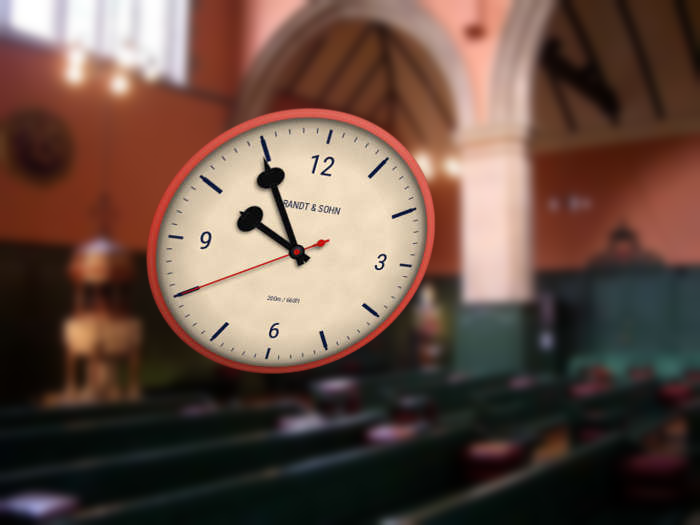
h=9 m=54 s=40
